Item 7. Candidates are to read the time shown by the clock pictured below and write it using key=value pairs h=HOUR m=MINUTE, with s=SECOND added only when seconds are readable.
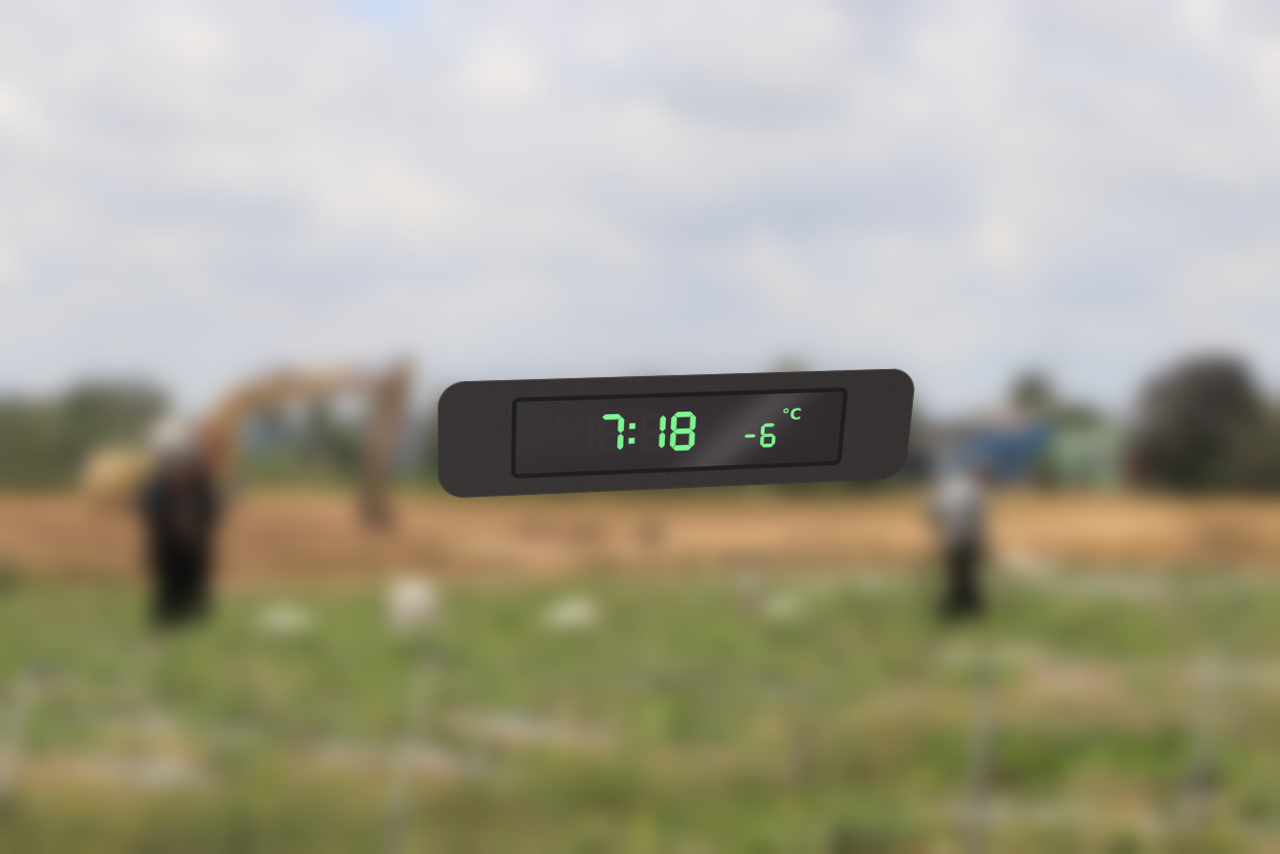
h=7 m=18
